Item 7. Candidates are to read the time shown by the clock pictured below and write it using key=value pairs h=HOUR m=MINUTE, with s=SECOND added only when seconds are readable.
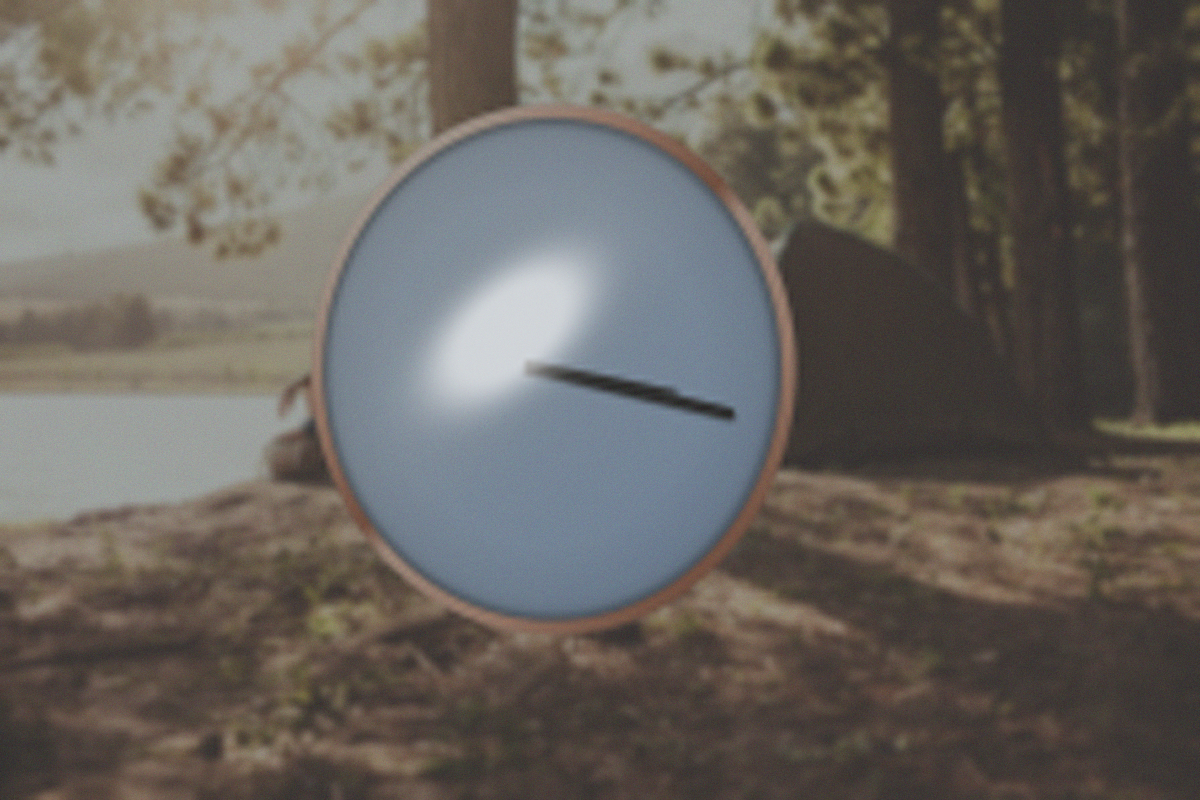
h=3 m=17
